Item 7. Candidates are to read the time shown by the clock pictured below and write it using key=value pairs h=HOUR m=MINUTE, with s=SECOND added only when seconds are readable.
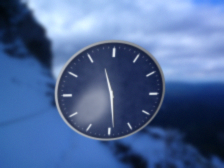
h=11 m=29
